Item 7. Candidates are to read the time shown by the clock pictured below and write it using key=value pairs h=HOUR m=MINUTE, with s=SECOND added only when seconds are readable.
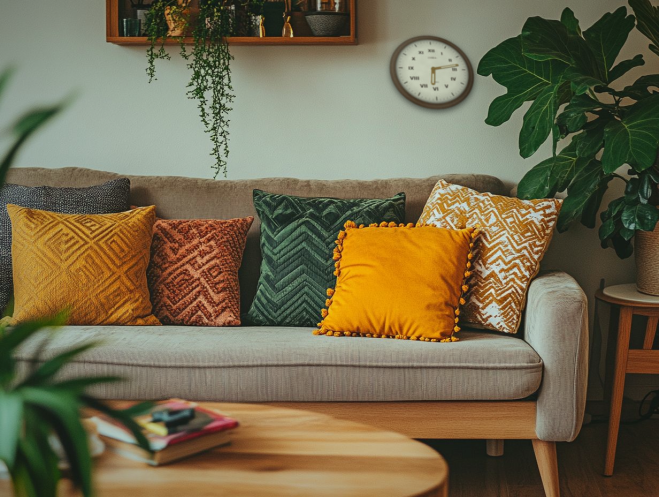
h=6 m=13
